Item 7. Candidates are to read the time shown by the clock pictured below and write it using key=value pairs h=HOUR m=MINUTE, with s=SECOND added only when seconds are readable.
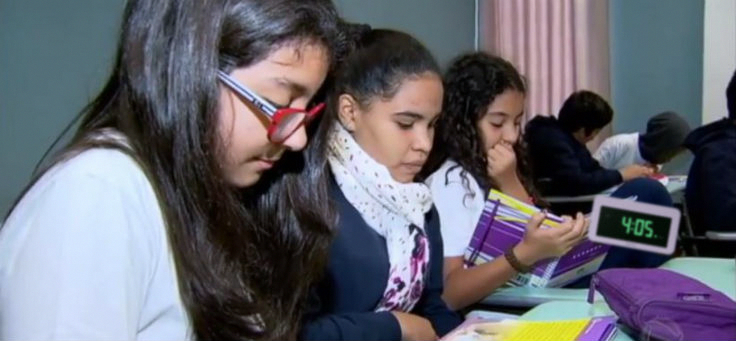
h=4 m=5
